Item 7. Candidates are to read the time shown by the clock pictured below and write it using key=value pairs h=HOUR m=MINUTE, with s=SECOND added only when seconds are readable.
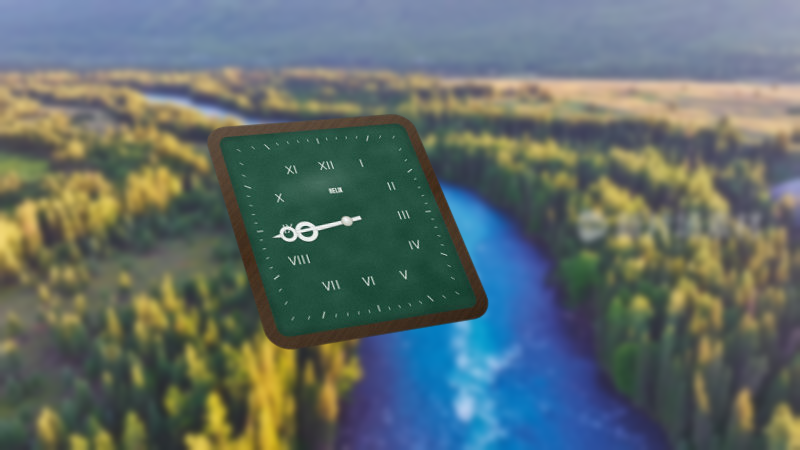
h=8 m=44
